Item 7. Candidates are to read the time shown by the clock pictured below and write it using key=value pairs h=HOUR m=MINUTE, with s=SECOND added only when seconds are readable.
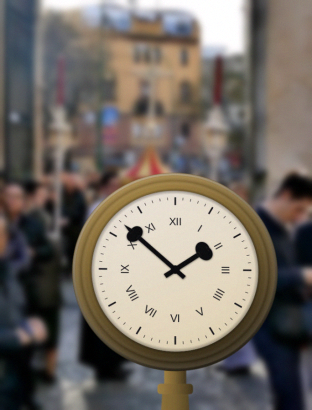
h=1 m=52
